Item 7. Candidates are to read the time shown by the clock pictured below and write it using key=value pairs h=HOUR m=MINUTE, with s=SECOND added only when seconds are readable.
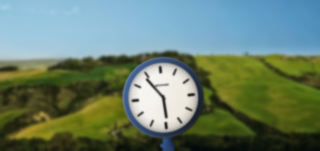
h=5 m=54
